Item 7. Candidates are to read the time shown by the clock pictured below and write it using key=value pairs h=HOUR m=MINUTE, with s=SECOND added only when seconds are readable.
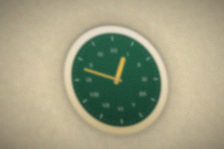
h=12 m=48
